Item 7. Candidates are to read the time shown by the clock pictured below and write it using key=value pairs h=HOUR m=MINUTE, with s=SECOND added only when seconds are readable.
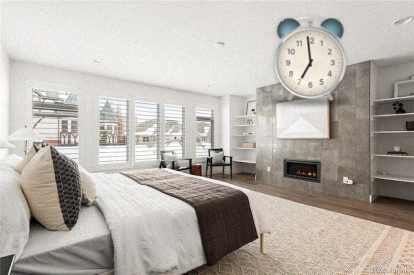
h=6 m=59
